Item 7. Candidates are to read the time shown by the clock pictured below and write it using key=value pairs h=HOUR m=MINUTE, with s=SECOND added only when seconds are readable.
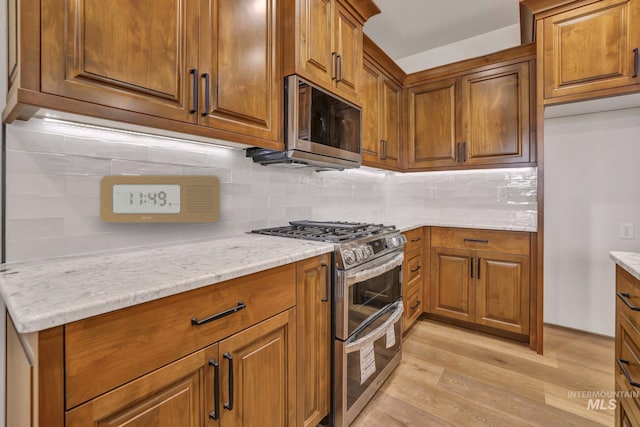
h=11 m=49
